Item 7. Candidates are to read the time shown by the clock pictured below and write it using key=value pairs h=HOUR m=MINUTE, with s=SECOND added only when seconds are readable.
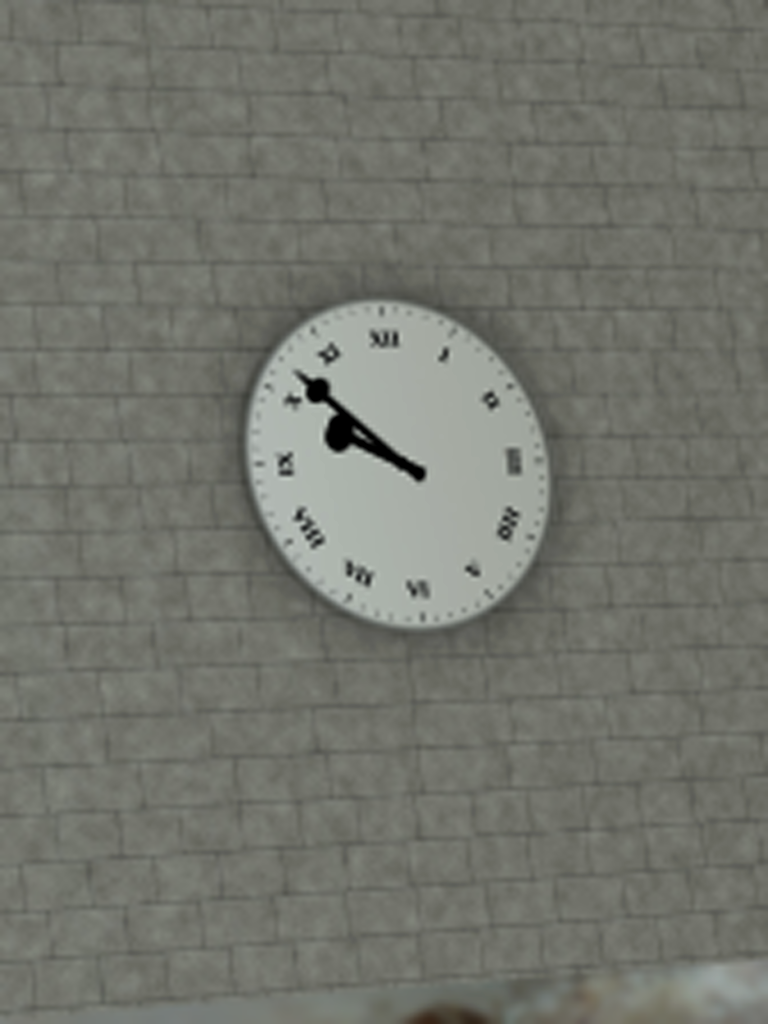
h=9 m=52
